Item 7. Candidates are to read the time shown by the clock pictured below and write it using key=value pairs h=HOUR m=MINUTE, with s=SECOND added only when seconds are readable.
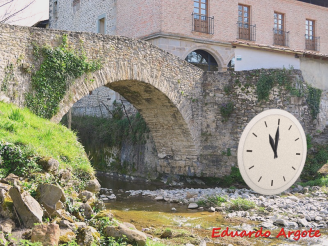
h=11 m=0
